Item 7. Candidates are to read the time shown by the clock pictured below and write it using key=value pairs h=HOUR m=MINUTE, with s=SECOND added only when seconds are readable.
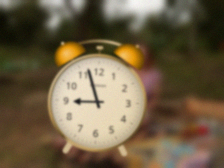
h=8 m=57
